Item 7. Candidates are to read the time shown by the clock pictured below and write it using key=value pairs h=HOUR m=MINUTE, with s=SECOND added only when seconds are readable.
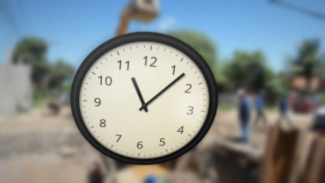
h=11 m=7
